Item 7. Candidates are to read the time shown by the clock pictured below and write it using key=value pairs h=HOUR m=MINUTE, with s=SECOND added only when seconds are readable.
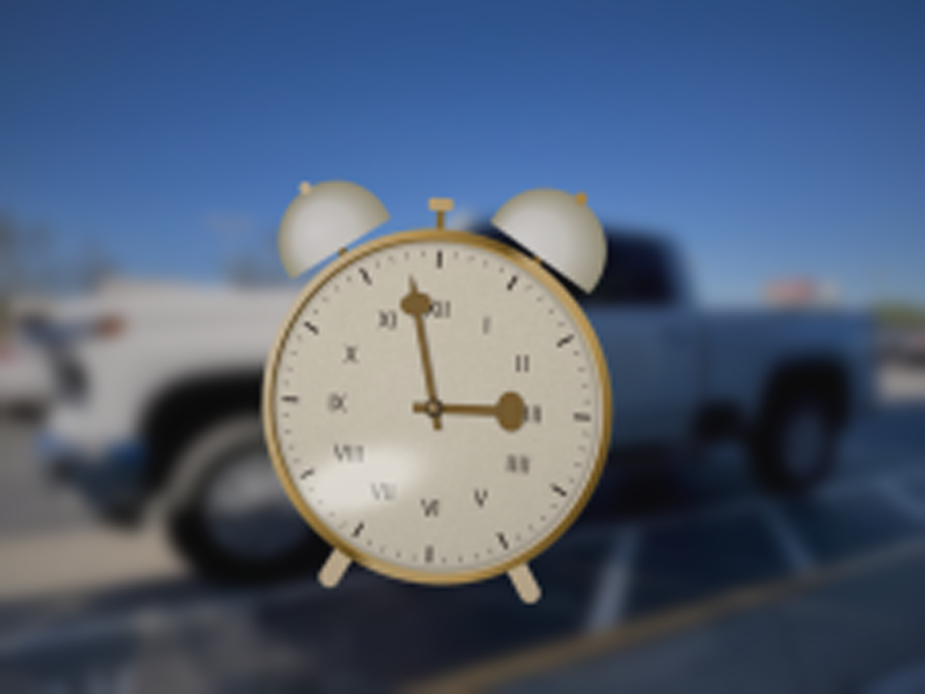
h=2 m=58
